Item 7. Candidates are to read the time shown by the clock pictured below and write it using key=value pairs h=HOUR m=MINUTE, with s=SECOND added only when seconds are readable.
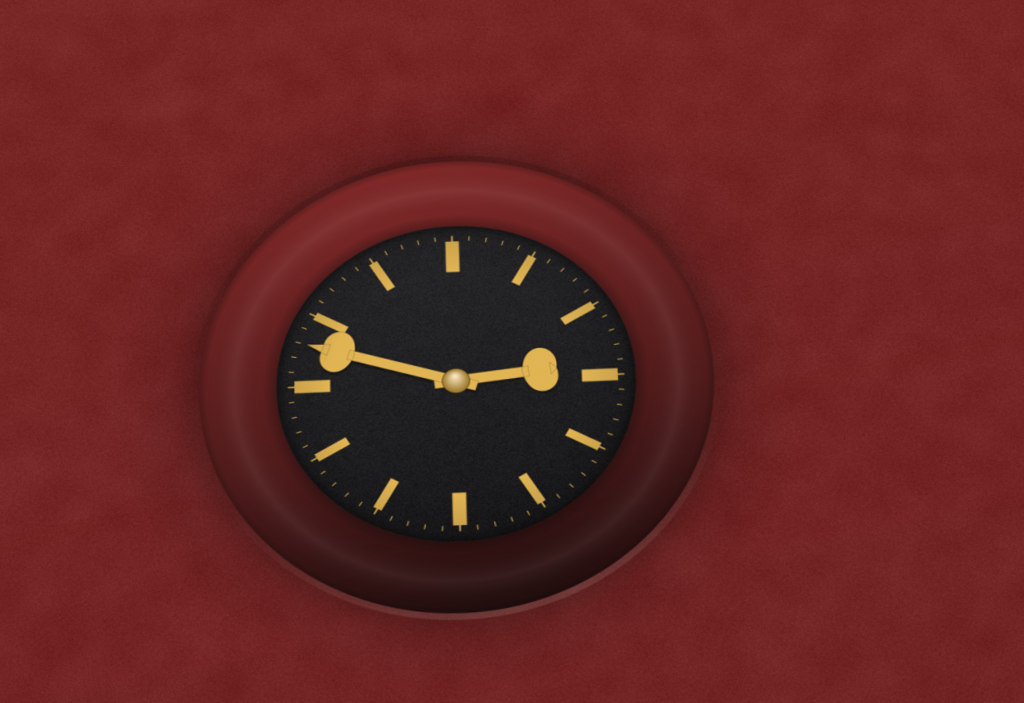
h=2 m=48
